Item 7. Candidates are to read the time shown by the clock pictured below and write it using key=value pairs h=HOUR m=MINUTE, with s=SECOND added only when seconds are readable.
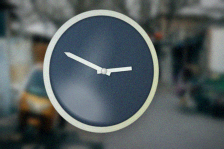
h=2 m=49
